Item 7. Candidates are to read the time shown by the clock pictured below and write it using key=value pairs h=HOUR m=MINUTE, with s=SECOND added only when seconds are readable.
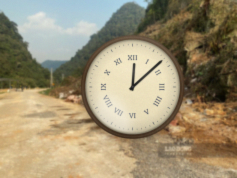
h=12 m=8
